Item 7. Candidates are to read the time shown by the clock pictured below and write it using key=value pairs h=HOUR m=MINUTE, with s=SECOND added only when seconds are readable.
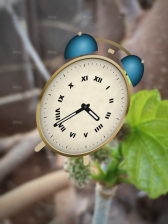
h=3 m=37
